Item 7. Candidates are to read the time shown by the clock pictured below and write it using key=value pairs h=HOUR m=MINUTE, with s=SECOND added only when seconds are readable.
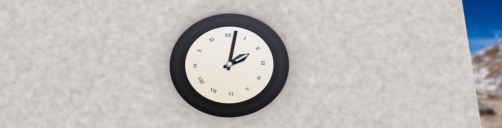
h=2 m=2
